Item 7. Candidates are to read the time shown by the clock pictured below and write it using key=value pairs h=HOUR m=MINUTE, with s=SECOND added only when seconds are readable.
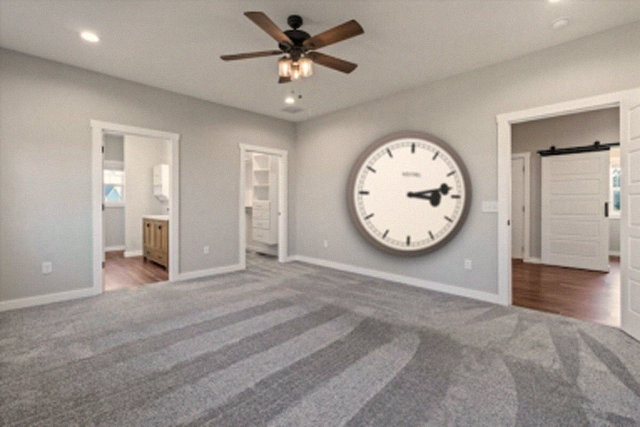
h=3 m=13
